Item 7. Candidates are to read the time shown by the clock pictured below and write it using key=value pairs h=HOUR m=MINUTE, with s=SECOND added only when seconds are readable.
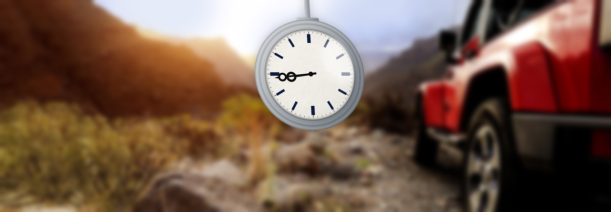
h=8 m=44
